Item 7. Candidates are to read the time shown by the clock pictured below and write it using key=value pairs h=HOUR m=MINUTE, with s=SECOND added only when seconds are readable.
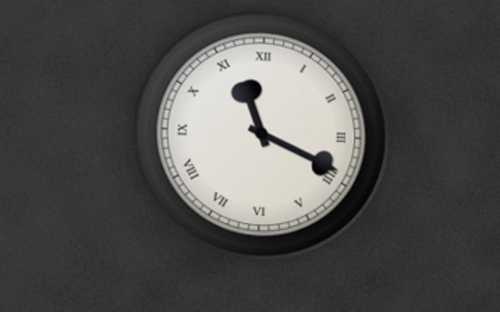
h=11 m=19
